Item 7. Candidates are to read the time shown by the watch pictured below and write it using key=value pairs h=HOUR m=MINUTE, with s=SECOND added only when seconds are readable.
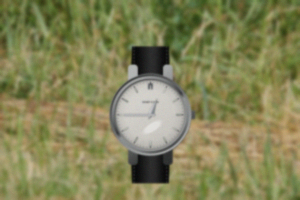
h=12 m=45
